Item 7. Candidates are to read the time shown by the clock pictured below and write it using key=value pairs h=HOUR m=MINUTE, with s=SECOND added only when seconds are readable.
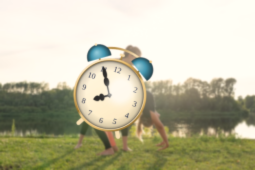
h=7 m=55
